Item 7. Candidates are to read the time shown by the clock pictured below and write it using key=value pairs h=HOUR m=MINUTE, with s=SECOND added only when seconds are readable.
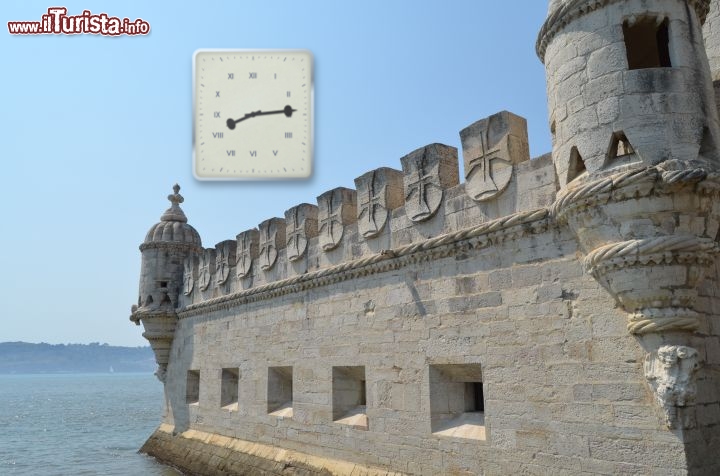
h=8 m=14
